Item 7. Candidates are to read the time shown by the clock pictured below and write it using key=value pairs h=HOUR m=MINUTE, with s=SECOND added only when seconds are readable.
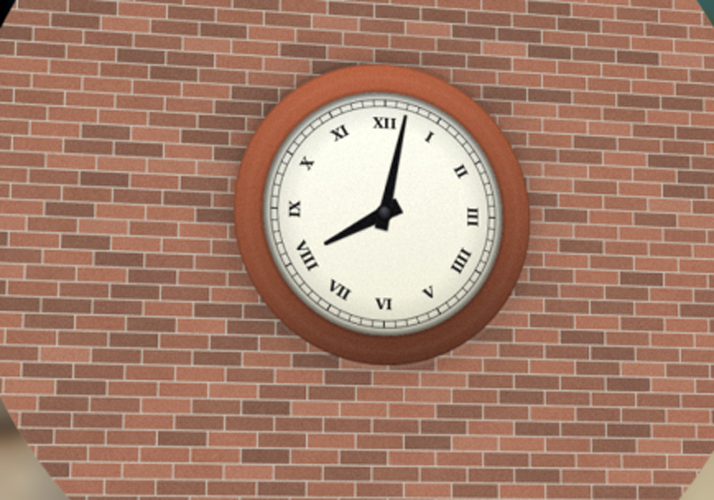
h=8 m=2
